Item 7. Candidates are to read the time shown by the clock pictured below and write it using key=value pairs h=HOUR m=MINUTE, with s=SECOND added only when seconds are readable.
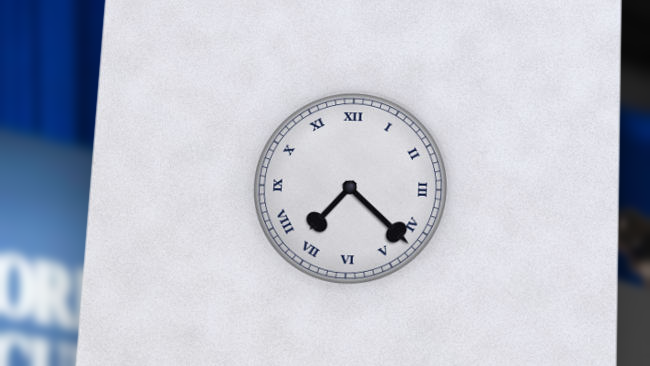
h=7 m=22
